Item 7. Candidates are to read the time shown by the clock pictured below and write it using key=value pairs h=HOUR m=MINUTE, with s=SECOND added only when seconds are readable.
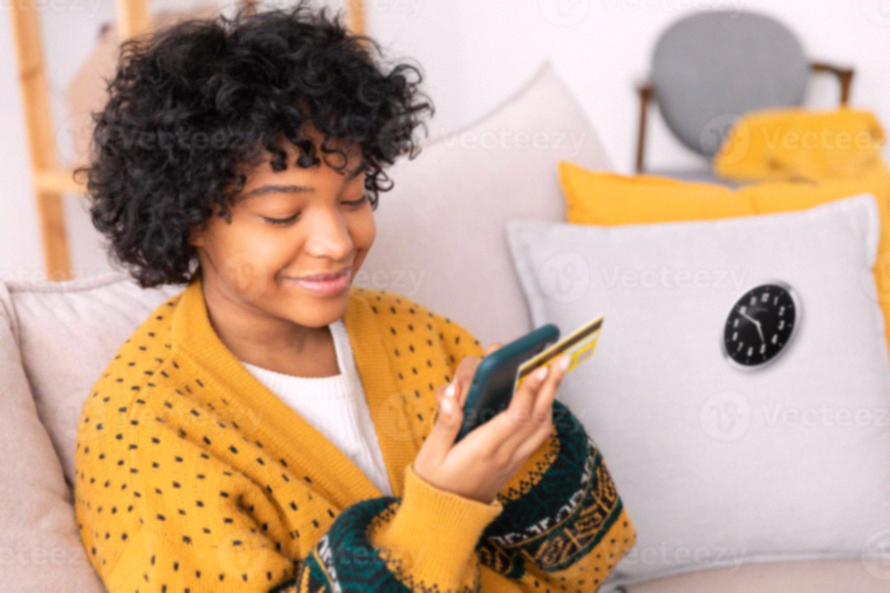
h=4 m=49
